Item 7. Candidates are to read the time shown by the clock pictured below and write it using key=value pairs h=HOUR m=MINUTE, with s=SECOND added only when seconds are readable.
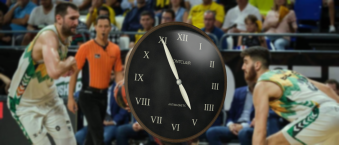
h=4 m=55
